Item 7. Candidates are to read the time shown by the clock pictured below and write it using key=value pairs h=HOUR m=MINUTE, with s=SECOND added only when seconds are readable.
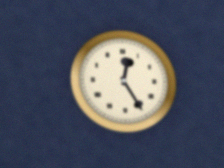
h=12 m=25
